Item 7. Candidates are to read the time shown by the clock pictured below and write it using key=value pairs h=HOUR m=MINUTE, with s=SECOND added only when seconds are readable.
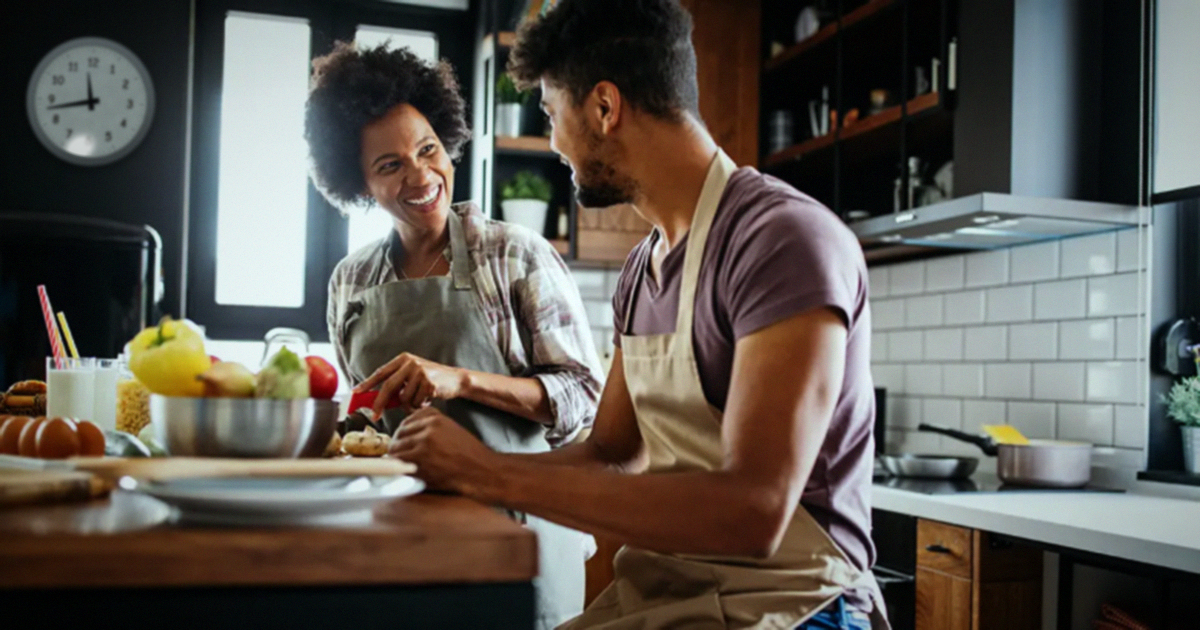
h=11 m=43
